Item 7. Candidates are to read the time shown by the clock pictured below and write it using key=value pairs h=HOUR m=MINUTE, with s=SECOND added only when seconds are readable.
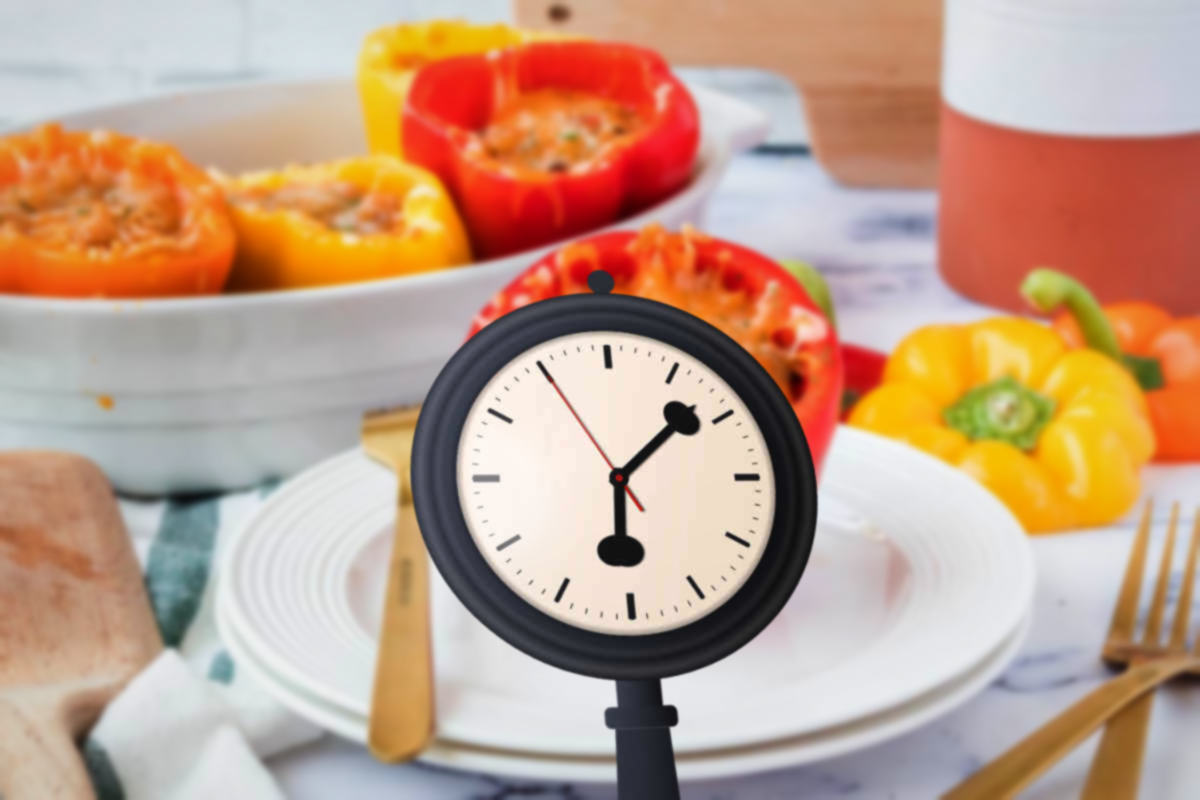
h=6 m=7 s=55
